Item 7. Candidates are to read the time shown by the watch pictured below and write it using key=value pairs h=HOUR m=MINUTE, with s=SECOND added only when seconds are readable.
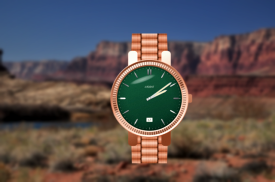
h=2 m=9
